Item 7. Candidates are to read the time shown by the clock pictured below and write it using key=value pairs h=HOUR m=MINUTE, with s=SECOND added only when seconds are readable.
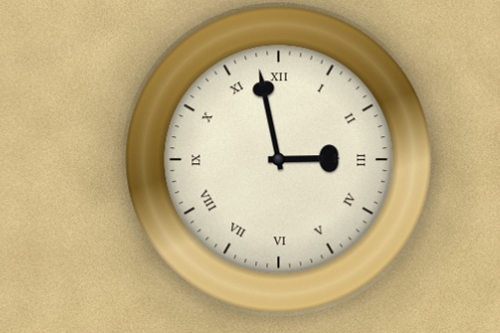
h=2 m=58
